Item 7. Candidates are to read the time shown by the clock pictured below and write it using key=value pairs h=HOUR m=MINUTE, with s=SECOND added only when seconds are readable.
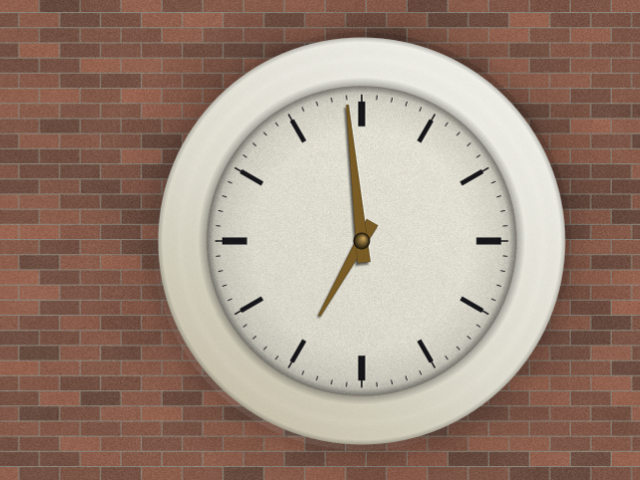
h=6 m=59
